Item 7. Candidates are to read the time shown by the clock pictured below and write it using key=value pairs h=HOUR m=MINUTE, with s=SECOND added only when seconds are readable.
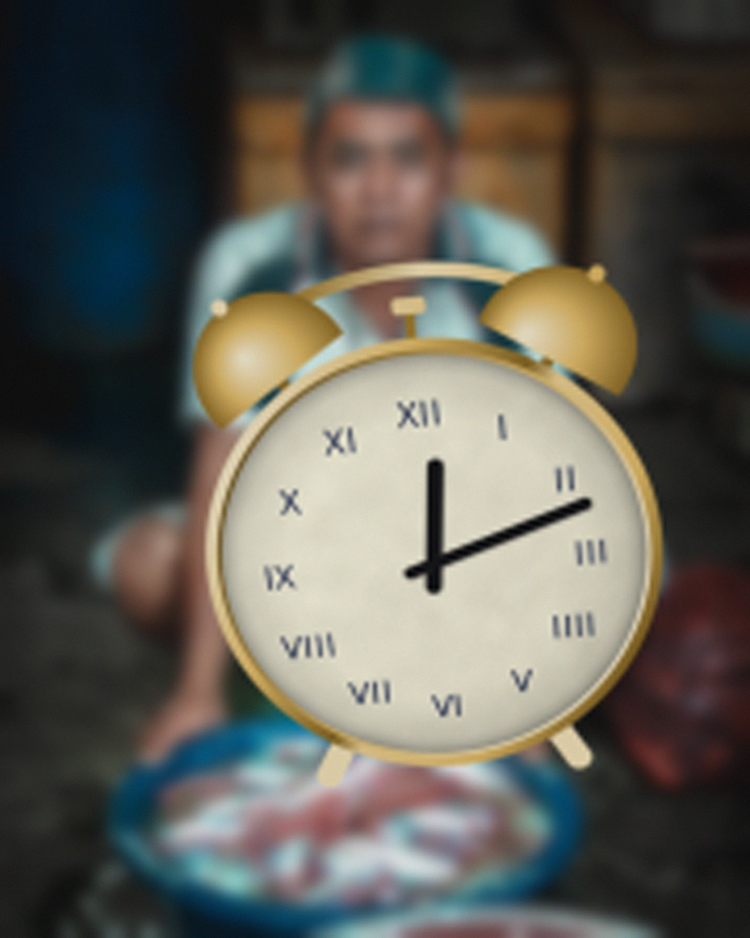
h=12 m=12
